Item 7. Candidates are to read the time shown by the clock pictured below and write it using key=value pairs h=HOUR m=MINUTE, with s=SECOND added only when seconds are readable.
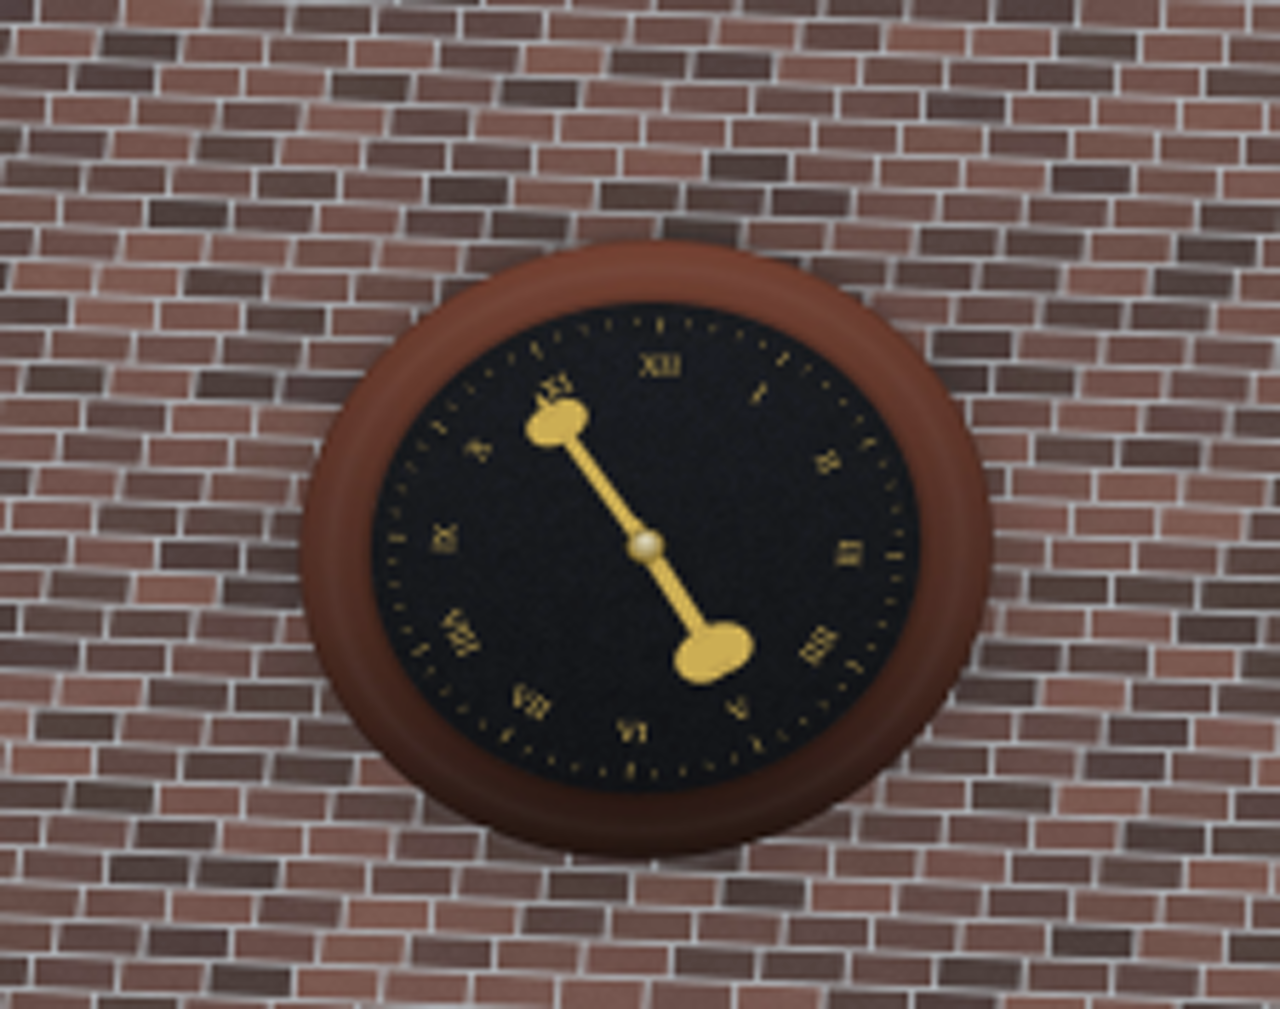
h=4 m=54
